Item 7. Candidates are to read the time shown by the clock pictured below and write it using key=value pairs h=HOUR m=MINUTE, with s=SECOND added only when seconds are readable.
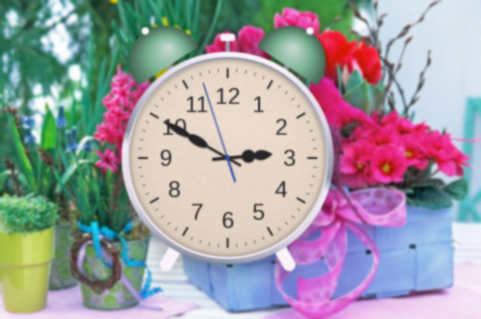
h=2 m=49 s=57
